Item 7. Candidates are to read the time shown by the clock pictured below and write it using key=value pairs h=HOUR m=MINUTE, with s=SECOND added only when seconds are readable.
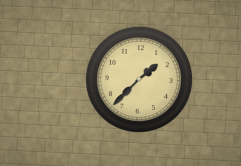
h=1 m=37
